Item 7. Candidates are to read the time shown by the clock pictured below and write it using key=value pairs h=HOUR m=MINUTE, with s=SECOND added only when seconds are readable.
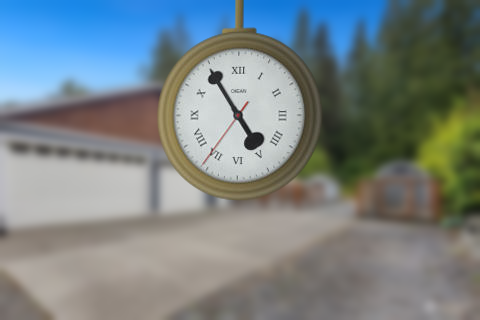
h=4 m=54 s=36
